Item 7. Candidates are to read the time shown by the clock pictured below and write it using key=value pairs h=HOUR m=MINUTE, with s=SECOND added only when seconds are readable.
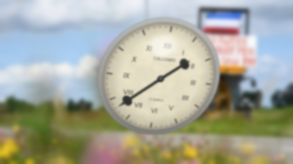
h=1 m=38
